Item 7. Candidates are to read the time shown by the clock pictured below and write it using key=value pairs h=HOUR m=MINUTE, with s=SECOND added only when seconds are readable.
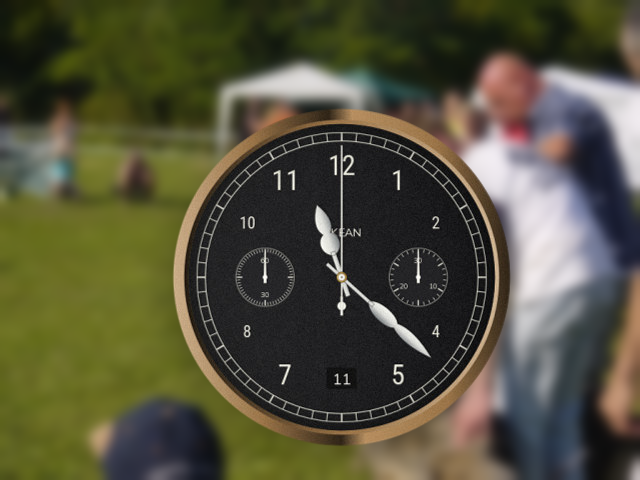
h=11 m=22
